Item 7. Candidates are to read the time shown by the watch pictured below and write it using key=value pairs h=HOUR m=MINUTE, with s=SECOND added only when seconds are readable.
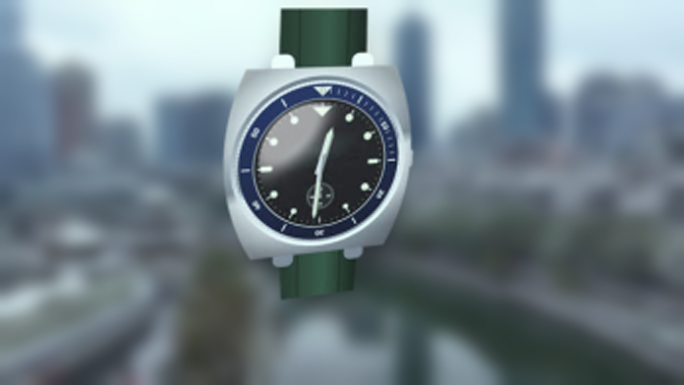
h=12 m=31
